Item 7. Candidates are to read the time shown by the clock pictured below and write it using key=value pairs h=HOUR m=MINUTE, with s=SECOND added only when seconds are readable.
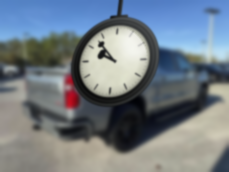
h=9 m=53
